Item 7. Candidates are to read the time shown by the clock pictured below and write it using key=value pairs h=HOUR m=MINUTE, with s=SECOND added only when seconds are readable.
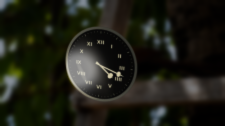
h=4 m=18
